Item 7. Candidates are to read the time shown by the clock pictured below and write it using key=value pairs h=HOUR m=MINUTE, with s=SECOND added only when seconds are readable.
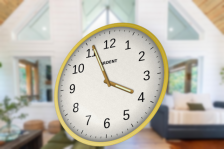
h=3 m=56
